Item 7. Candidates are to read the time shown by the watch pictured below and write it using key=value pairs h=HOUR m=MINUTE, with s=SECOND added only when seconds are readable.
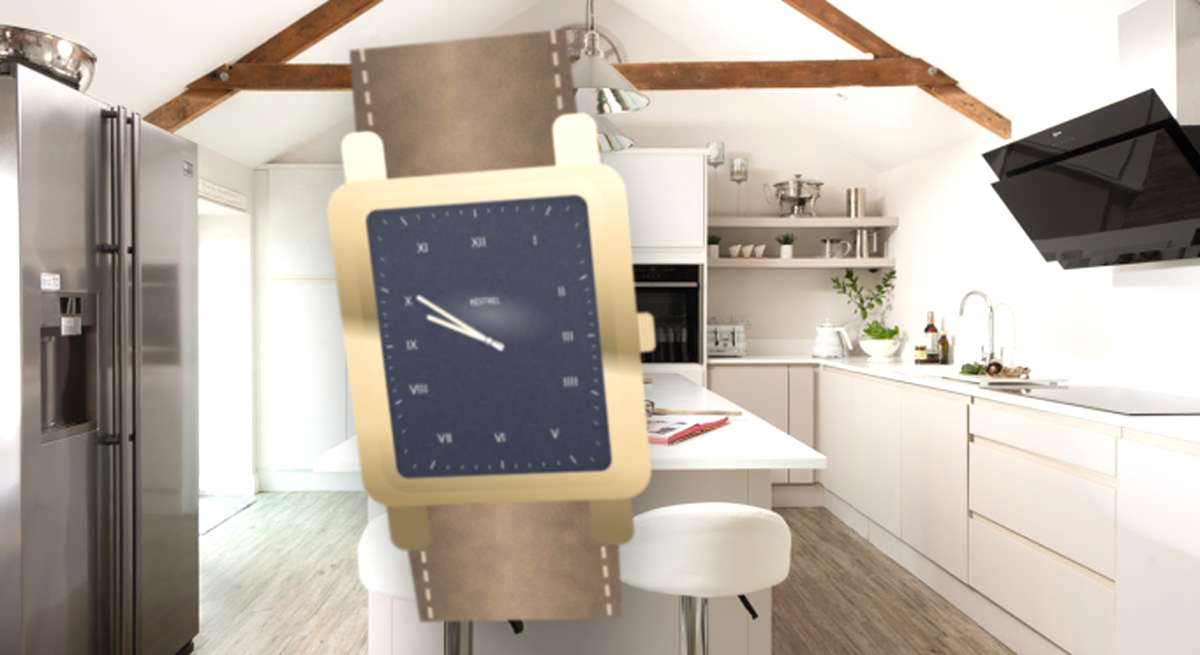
h=9 m=51
